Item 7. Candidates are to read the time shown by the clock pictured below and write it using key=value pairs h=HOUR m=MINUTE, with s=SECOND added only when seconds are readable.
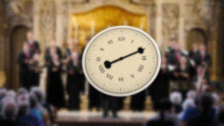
h=8 m=11
